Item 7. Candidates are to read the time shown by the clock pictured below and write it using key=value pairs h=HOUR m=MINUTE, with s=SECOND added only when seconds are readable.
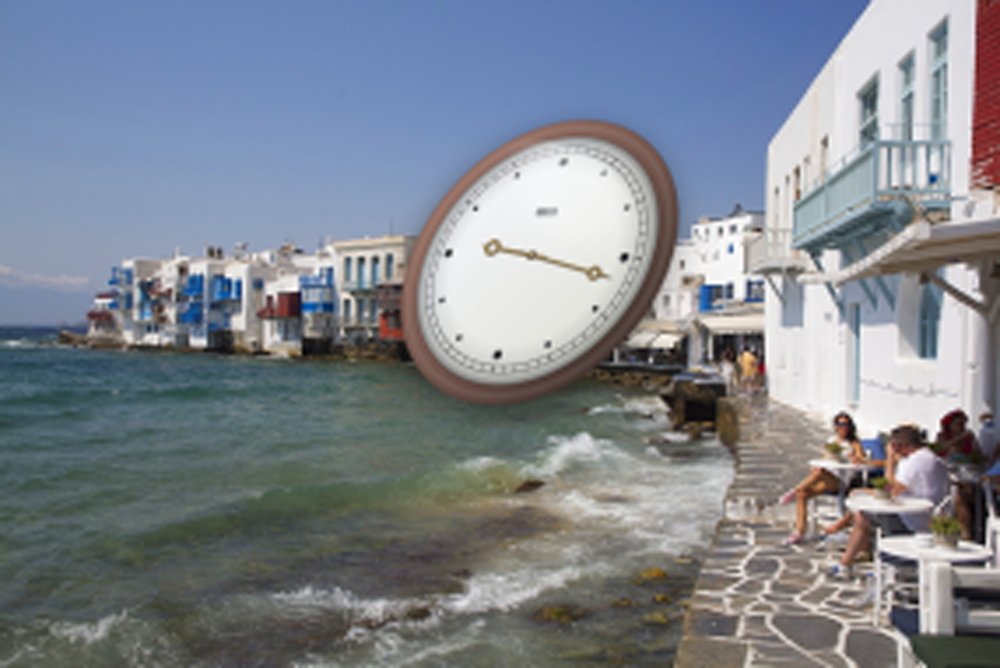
h=9 m=17
